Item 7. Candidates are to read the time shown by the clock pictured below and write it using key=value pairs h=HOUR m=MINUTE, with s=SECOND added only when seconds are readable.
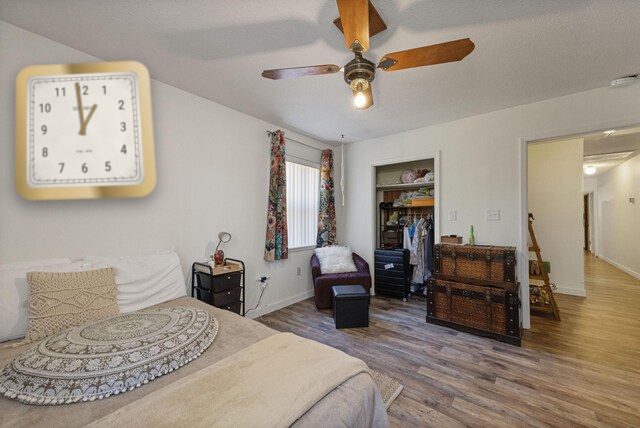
h=12 m=59
